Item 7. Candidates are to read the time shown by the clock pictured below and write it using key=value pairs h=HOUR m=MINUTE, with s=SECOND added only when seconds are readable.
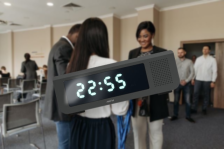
h=22 m=55
